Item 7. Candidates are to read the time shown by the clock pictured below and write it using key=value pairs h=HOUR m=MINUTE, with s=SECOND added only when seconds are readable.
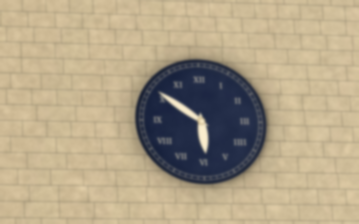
h=5 m=51
